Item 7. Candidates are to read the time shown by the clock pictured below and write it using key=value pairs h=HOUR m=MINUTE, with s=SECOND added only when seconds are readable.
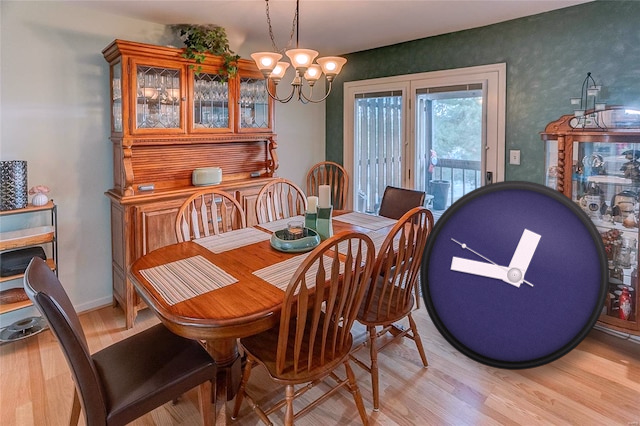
h=12 m=46 s=50
